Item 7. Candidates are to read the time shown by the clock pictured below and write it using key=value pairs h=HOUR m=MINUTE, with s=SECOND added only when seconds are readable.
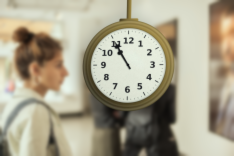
h=10 m=55
